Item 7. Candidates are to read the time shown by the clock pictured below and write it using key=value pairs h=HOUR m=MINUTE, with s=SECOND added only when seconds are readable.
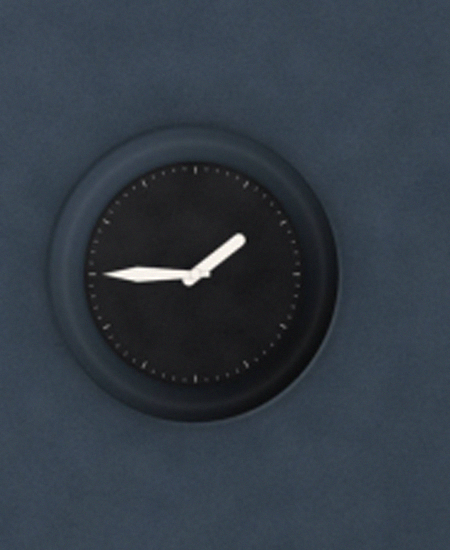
h=1 m=45
